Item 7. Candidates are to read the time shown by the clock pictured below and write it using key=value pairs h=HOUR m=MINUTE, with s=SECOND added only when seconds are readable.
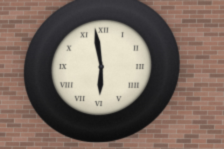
h=5 m=58
